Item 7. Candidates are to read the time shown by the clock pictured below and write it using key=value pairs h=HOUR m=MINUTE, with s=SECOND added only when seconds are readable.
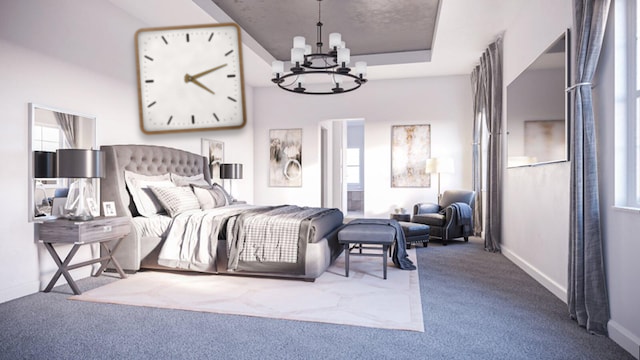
h=4 m=12
